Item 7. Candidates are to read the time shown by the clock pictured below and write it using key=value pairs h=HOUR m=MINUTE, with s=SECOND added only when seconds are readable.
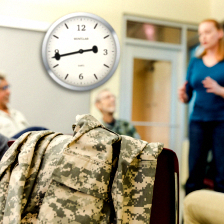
h=2 m=43
